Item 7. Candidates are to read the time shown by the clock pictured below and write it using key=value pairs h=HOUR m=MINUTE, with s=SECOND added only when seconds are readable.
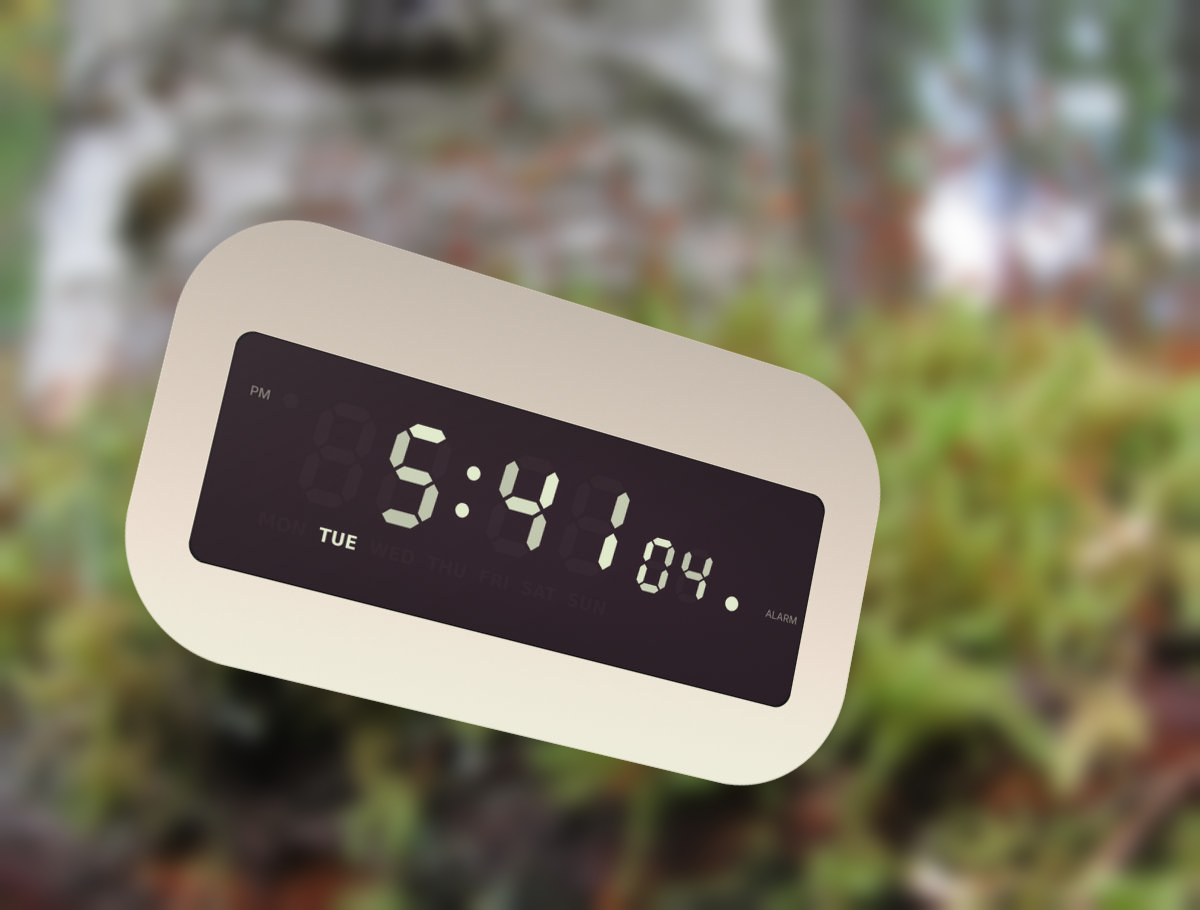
h=5 m=41 s=4
